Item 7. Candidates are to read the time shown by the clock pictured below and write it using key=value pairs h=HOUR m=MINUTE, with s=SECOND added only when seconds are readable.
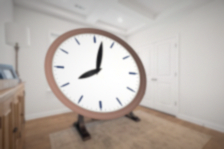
h=8 m=2
